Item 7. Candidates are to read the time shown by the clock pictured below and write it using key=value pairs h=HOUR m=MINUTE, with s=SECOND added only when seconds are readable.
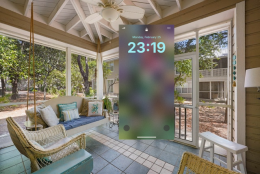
h=23 m=19
